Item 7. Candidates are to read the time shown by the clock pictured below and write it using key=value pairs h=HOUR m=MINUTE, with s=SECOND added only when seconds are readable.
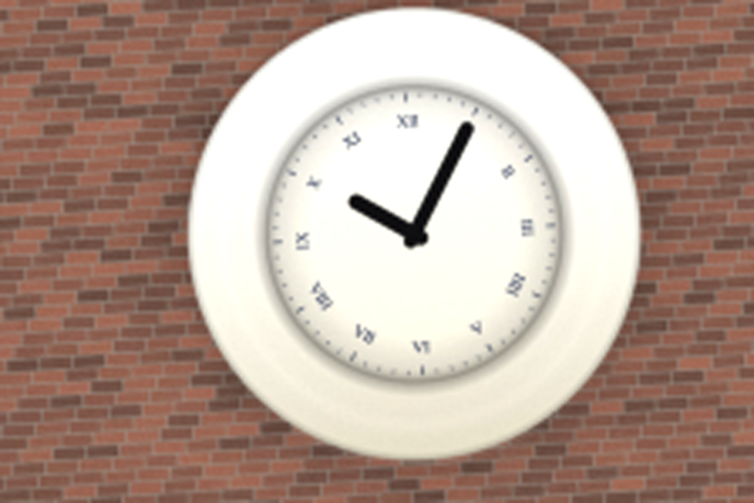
h=10 m=5
